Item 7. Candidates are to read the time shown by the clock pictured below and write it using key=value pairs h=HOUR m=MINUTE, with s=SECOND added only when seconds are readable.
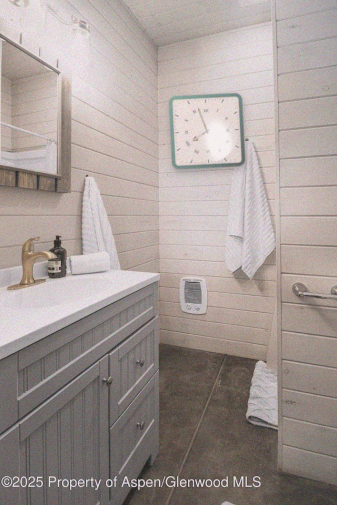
h=7 m=57
